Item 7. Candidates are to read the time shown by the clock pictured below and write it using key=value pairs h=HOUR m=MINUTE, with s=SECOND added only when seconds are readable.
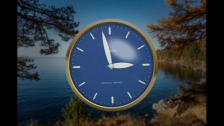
h=2 m=58
